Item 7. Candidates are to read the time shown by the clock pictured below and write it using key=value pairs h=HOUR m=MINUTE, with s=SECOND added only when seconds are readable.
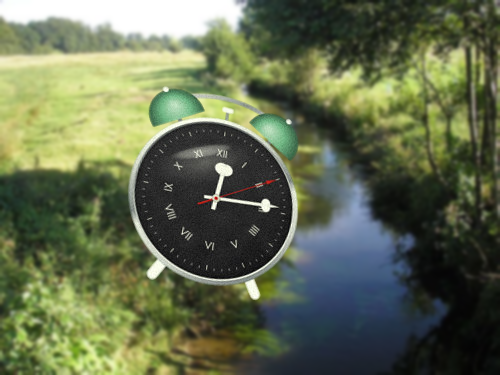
h=12 m=14 s=10
